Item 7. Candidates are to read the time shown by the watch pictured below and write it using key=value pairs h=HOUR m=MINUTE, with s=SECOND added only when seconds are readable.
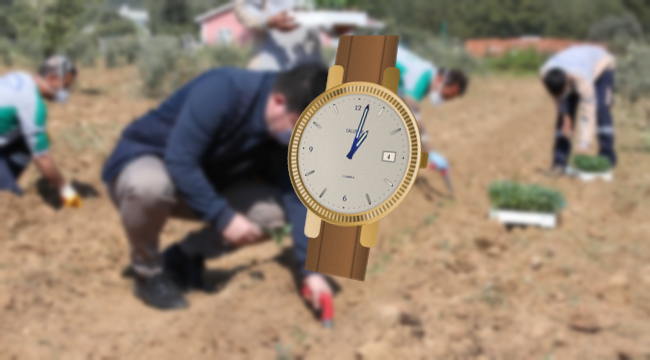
h=1 m=2
